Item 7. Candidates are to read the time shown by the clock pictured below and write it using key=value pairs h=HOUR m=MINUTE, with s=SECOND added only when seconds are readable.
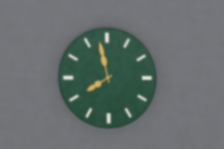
h=7 m=58
